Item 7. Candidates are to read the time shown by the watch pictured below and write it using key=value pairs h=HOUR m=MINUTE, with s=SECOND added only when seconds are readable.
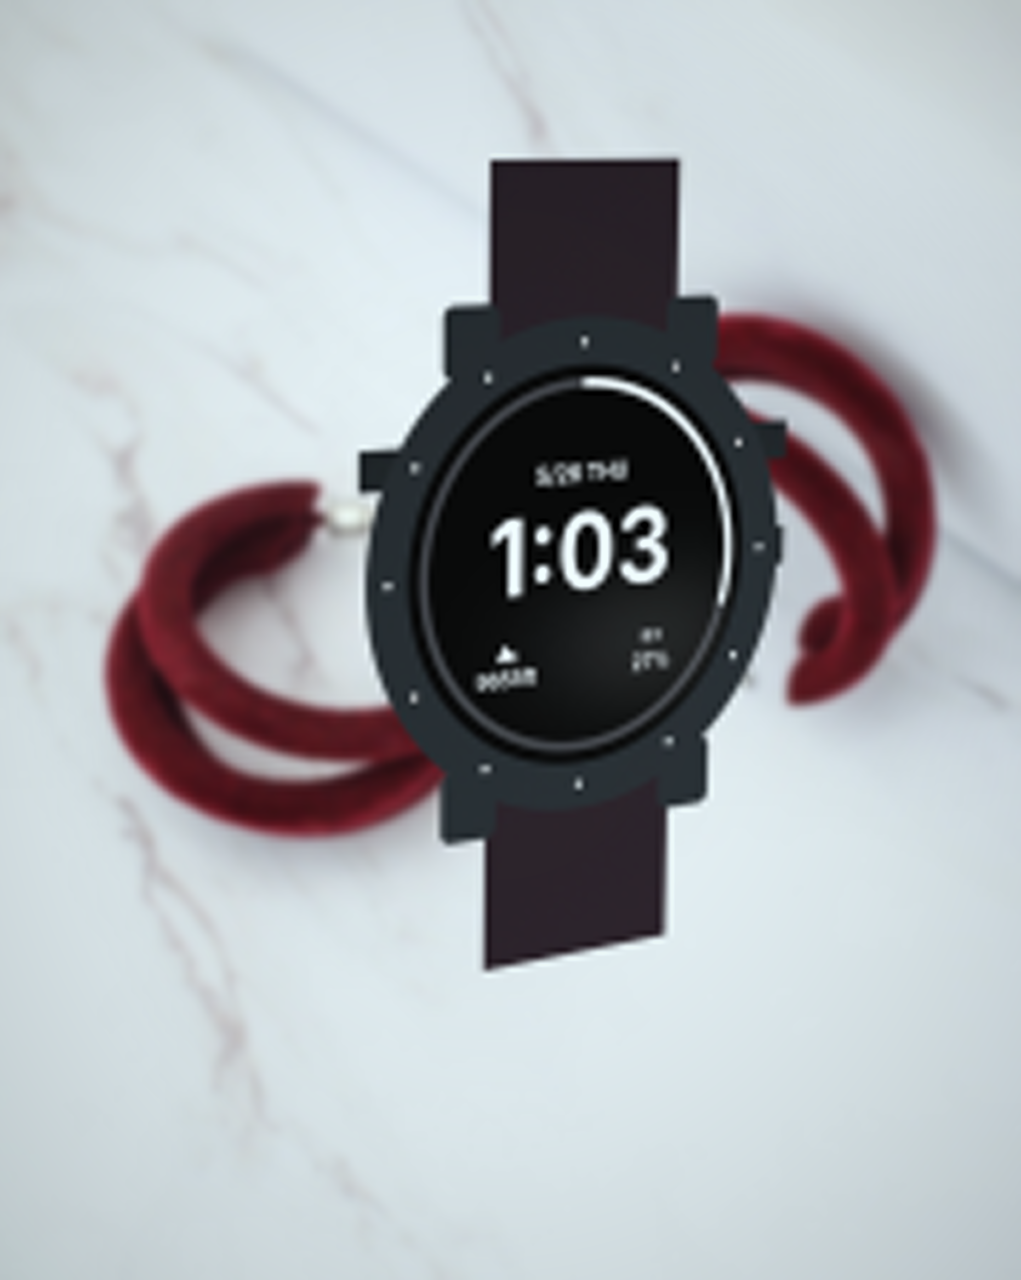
h=1 m=3
